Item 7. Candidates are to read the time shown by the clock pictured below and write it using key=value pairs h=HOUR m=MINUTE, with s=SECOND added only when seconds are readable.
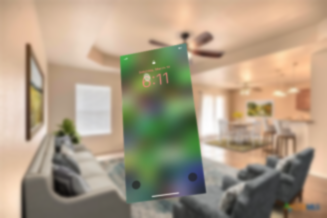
h=6 m=11
